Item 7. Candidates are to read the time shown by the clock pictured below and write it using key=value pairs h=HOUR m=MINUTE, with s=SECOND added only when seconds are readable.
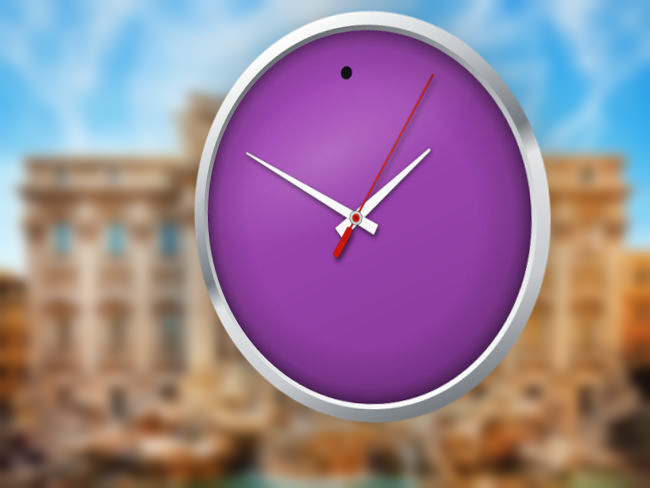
h=1 m=50 s=6
